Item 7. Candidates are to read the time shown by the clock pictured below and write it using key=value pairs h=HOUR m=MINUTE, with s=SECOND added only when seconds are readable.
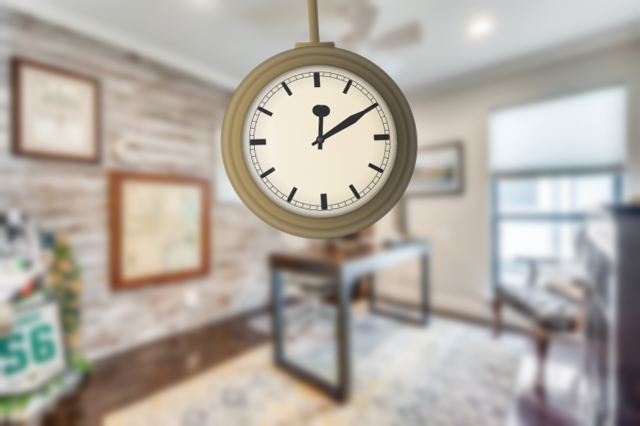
h=12 m=10
